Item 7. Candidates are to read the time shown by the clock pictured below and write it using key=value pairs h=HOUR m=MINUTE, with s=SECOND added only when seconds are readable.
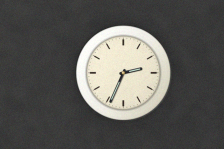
h=2 m=34
